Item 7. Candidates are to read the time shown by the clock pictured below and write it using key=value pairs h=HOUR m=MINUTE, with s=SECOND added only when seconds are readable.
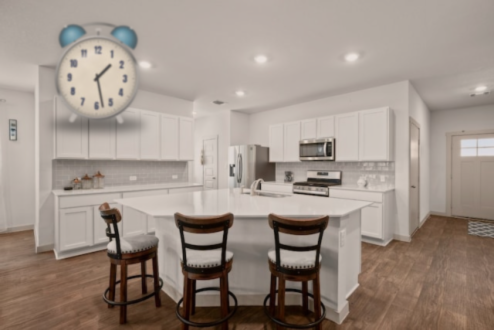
h=1 m=28
